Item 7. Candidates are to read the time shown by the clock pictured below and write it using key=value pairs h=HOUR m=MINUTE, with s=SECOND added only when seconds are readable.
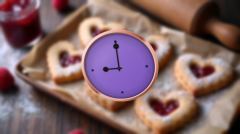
h=9 m=0
